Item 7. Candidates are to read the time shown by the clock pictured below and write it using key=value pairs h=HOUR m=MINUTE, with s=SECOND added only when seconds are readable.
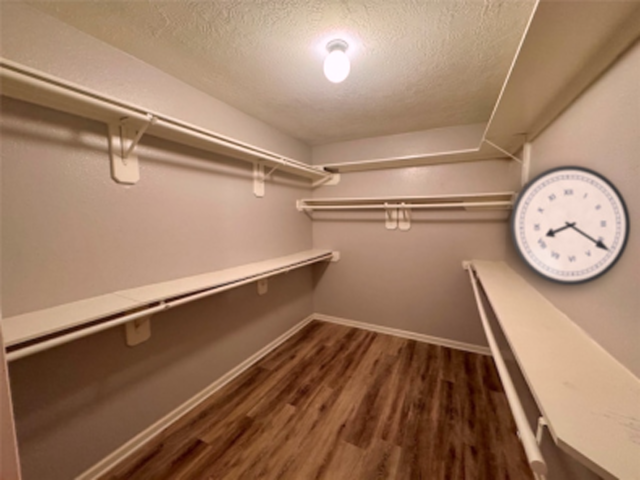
h=8 m=21
